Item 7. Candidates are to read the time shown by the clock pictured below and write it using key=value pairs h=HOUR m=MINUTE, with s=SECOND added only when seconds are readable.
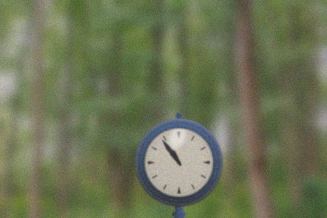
h=10 m=54
